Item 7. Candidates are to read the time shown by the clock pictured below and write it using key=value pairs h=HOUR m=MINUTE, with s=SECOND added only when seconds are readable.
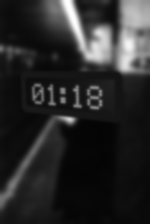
h=1 m=18
